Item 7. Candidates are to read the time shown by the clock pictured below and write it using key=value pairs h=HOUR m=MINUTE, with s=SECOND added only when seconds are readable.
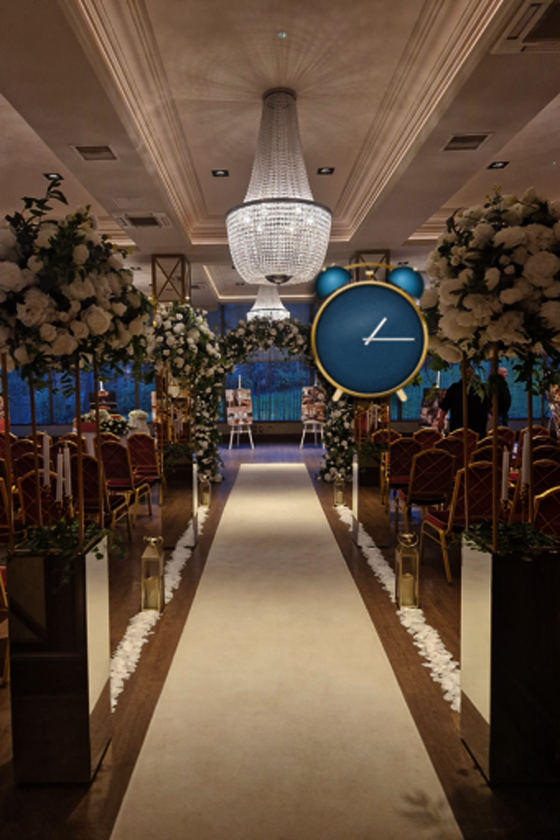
h=1 m=15
